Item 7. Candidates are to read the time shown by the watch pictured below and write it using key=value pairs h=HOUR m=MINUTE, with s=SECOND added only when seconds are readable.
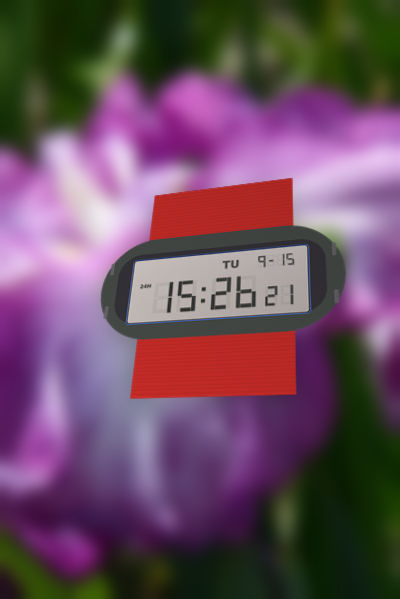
h=15 m=26 s=21
